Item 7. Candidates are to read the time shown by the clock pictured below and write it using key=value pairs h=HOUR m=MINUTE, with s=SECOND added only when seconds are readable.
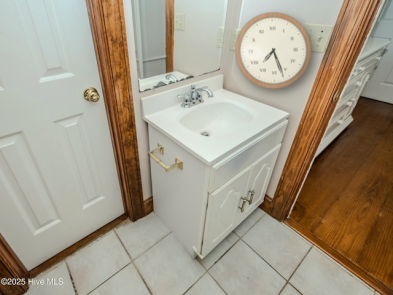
h=7 m=27
